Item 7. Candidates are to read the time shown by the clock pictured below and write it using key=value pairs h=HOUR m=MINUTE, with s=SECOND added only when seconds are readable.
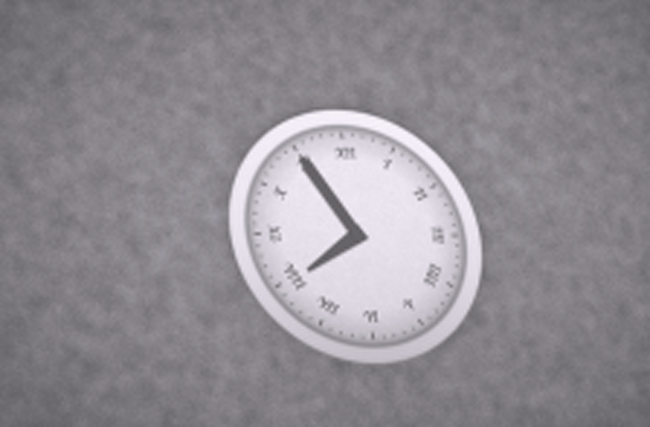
h=7 m=55
